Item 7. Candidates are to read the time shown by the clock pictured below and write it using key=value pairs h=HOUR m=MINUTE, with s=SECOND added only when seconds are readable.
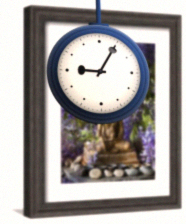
h=9 m=5
